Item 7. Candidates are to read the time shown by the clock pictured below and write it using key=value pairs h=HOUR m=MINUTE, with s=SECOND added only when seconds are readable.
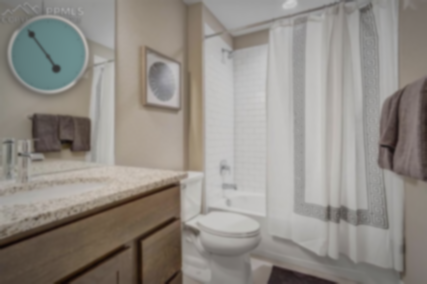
h=4 m=54
